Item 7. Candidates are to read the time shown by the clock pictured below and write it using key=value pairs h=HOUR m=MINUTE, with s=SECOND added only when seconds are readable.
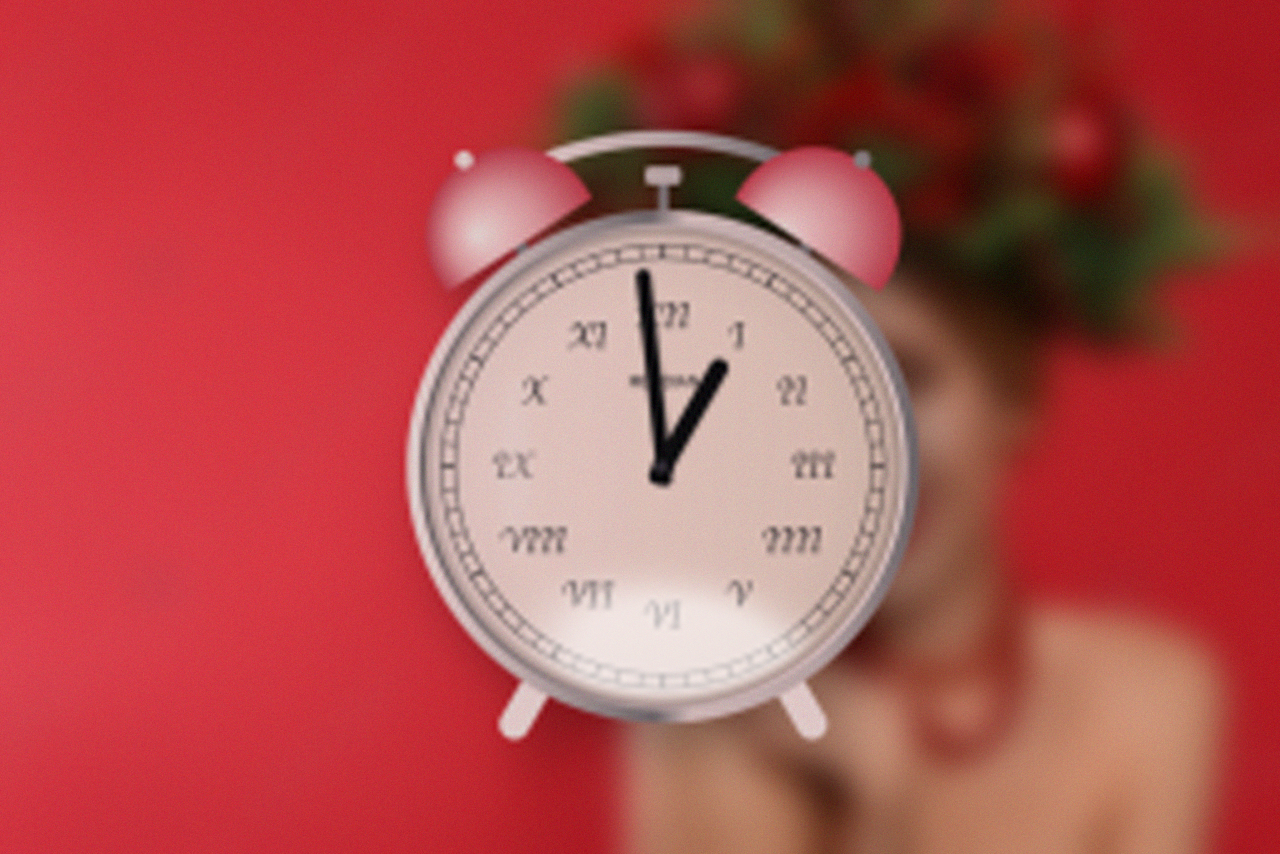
h=12 m=59
